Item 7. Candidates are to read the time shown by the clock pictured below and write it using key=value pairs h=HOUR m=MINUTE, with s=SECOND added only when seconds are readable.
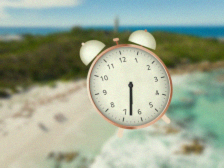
h=6 m=33
